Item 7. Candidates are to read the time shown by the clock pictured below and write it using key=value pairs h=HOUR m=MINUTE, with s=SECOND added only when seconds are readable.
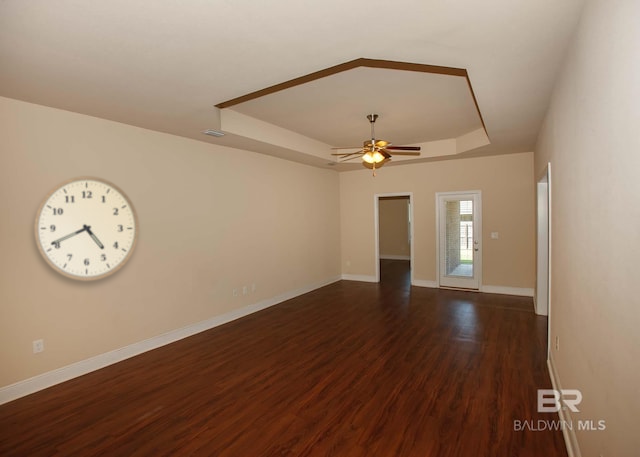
h=4 m=41
